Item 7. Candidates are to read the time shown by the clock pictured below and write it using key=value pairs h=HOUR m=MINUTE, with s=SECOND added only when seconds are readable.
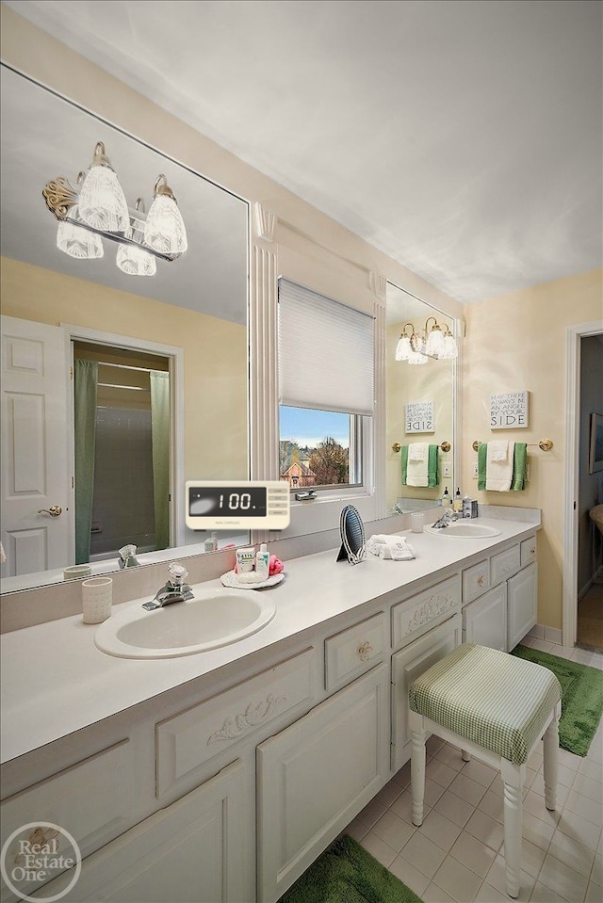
h=1 m=0
